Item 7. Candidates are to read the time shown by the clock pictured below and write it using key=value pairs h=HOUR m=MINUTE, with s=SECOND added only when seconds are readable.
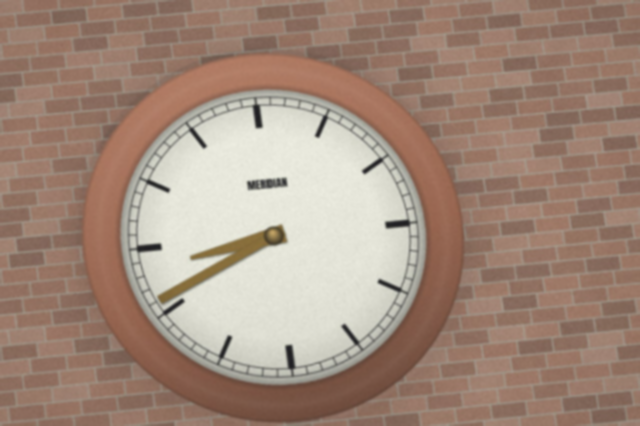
h=8 m=41
